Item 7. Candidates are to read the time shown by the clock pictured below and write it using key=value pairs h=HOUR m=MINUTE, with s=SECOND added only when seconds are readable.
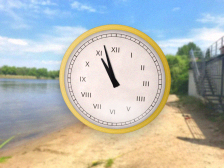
h=10 m=57
